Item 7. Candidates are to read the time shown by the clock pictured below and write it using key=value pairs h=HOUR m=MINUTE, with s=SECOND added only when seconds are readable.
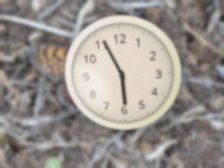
h=5 m=56
